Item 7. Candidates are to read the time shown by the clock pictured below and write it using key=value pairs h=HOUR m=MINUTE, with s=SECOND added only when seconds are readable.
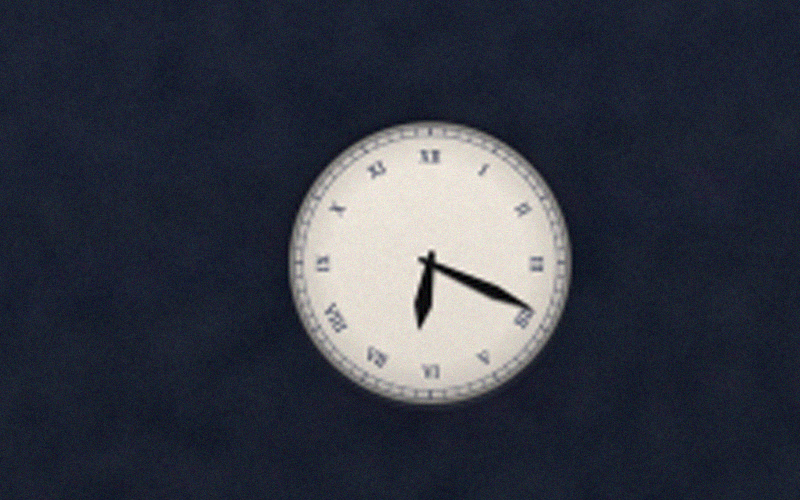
h=6 m=19
